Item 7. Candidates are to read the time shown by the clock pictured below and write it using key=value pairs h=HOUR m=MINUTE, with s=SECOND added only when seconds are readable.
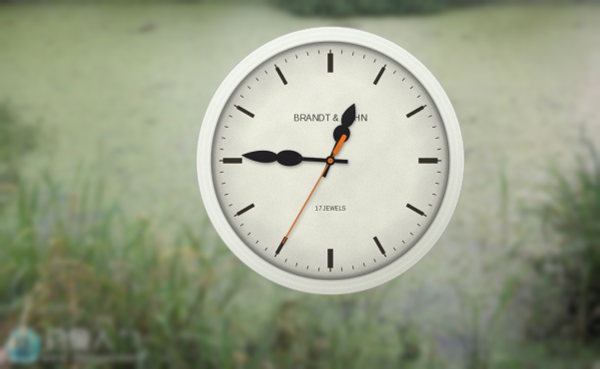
h=12 m=45 s=35
